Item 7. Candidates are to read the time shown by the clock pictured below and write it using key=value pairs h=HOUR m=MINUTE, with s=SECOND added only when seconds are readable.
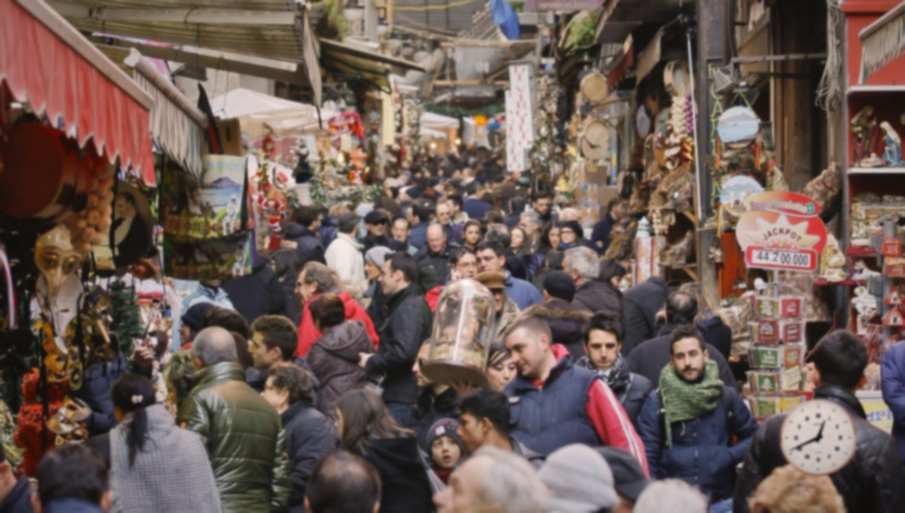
h=12 m=41
